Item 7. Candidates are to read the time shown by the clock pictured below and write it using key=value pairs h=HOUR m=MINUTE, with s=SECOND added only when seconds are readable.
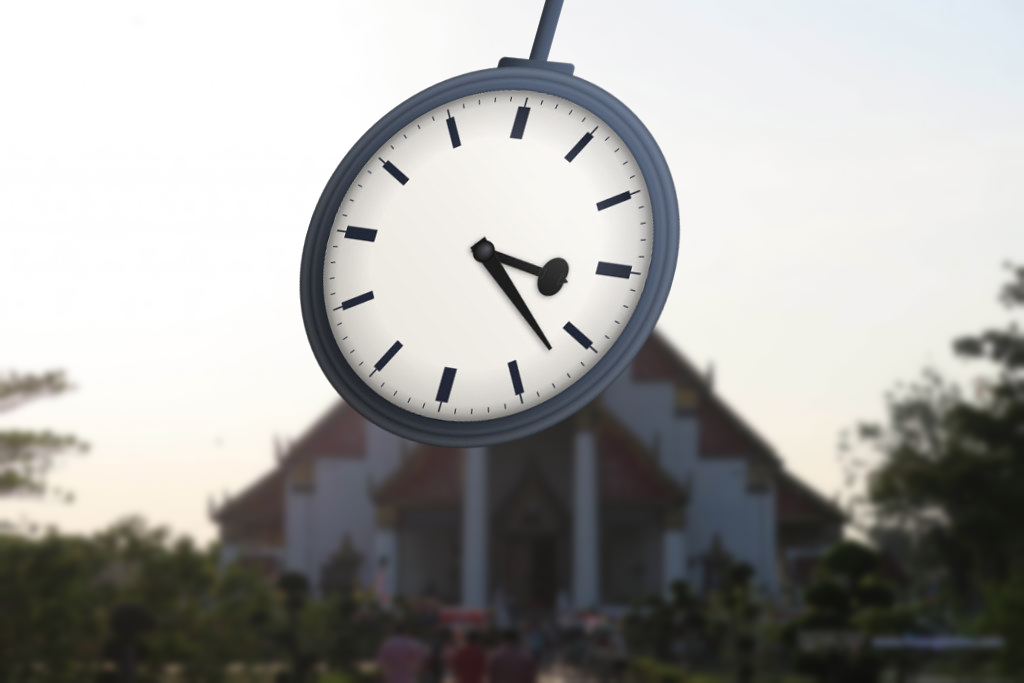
h=3 m=22
